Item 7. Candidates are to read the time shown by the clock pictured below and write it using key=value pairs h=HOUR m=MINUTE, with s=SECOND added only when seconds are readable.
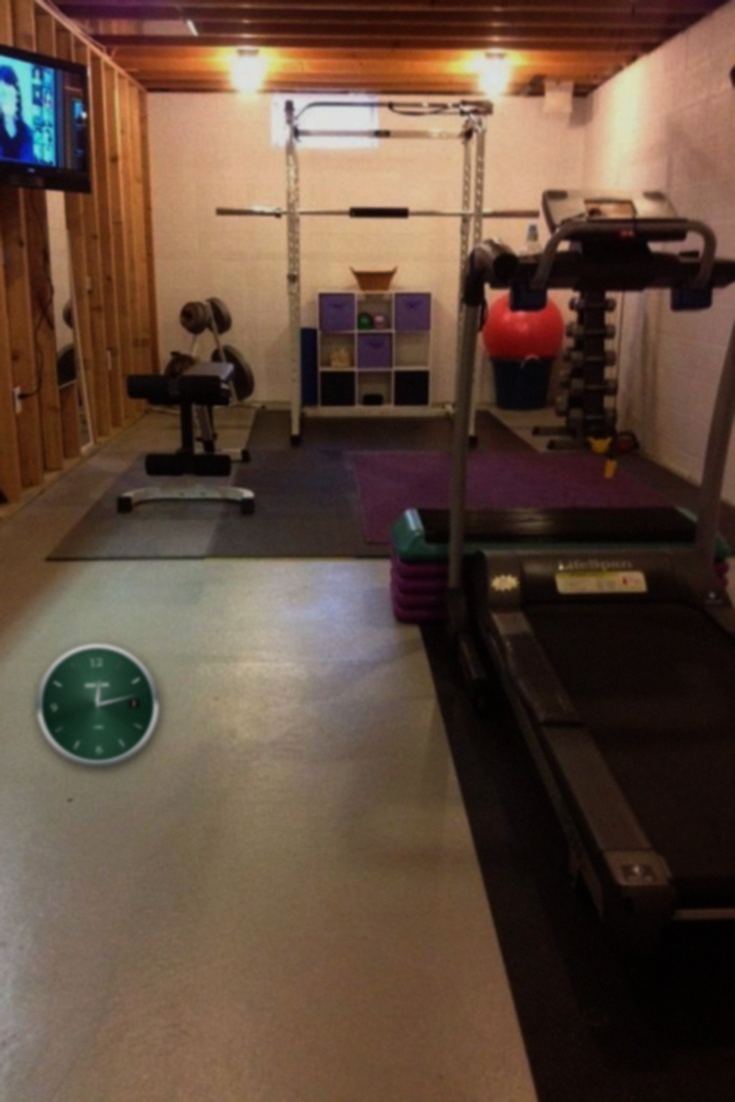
h=12 m=13
